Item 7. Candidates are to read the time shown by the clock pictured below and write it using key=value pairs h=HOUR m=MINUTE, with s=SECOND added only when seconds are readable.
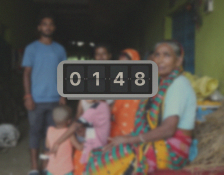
h=1 m=48
